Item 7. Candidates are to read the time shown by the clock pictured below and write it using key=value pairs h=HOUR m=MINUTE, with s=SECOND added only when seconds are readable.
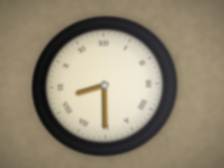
h=8 m=30
